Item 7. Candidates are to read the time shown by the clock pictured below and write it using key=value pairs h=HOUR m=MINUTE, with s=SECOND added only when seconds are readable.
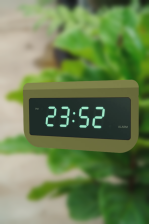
h=23 m=52
